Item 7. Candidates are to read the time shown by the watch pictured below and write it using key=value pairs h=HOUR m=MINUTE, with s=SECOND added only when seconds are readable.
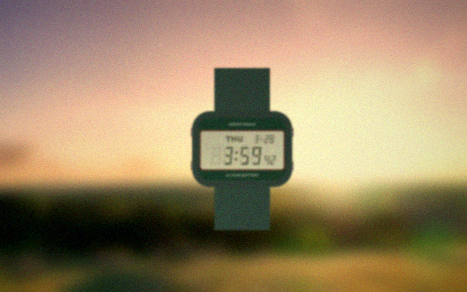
h=3 m=59
